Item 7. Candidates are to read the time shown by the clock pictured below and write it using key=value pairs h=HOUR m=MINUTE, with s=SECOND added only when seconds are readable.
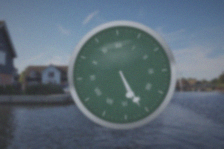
h=5 m=26
